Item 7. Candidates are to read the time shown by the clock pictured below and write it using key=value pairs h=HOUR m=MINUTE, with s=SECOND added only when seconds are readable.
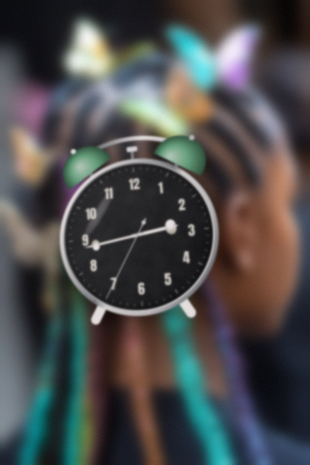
h=2 m=43 s=35
